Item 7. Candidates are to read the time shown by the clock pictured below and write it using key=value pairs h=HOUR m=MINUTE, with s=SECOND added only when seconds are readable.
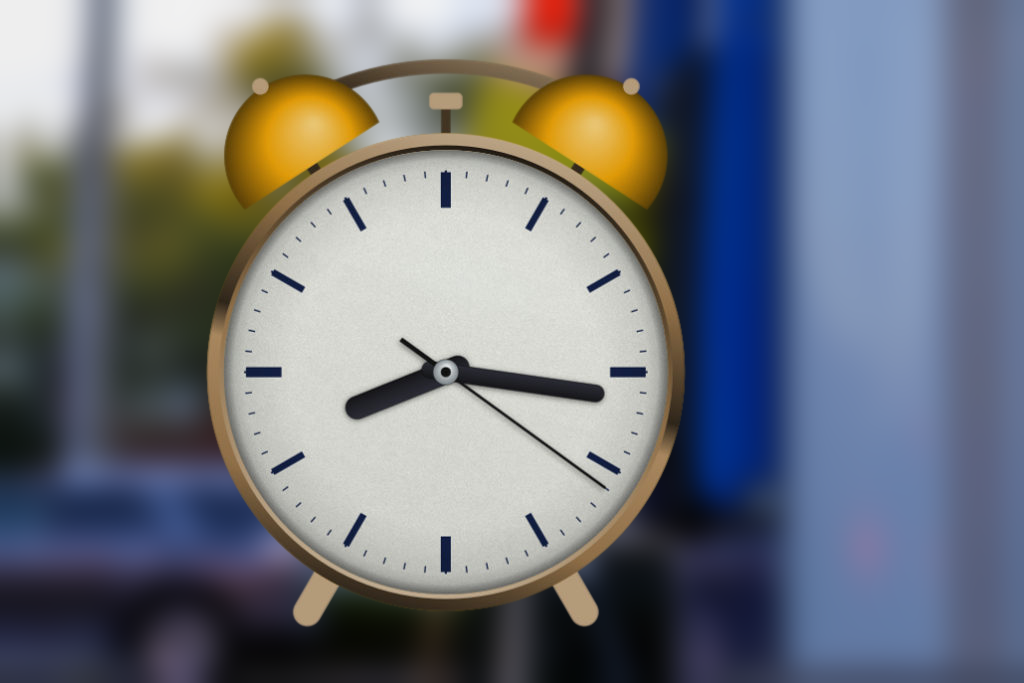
h=8 m=16 s=21
